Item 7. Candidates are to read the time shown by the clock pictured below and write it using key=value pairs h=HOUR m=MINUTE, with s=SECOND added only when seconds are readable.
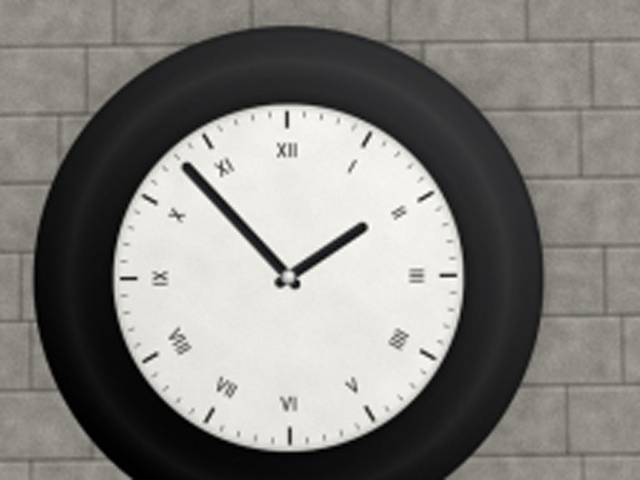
h=1 m=53
